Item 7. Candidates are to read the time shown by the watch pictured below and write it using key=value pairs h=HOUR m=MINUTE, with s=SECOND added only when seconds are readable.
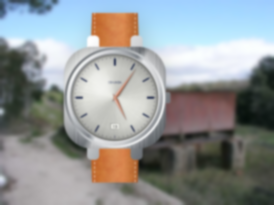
h=5 m=6
